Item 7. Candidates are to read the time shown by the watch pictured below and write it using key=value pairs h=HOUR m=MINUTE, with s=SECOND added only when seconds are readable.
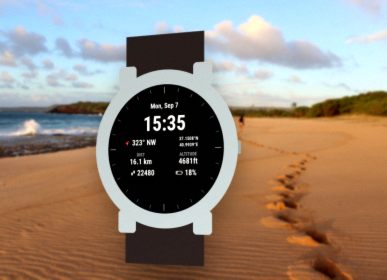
h=15 m=35
